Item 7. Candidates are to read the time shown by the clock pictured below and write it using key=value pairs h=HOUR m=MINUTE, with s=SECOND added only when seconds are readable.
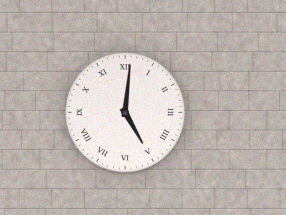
h=5 m=1
